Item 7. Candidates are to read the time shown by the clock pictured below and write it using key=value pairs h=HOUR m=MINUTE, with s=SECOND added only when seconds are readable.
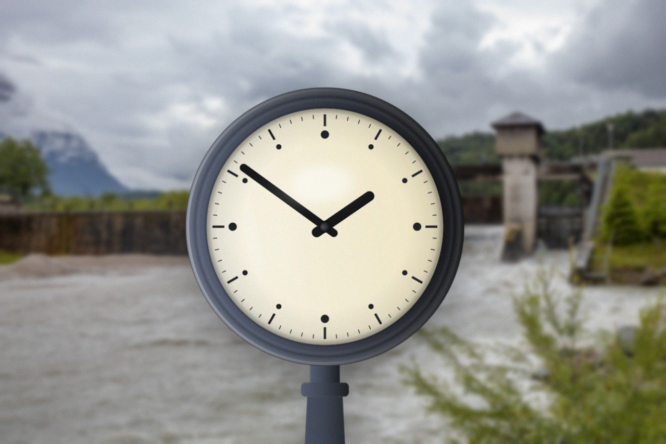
h=1 m=51
